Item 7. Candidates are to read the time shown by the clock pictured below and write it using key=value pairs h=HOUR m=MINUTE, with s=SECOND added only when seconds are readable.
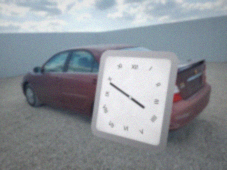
h=3 m=49
